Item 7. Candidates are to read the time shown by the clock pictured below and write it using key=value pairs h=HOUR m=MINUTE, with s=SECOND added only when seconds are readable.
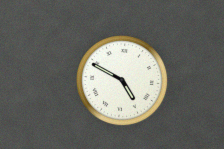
h=4 m=49
